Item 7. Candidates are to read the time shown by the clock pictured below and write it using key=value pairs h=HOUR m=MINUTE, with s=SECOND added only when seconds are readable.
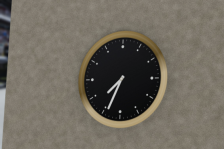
h=7 m=34
